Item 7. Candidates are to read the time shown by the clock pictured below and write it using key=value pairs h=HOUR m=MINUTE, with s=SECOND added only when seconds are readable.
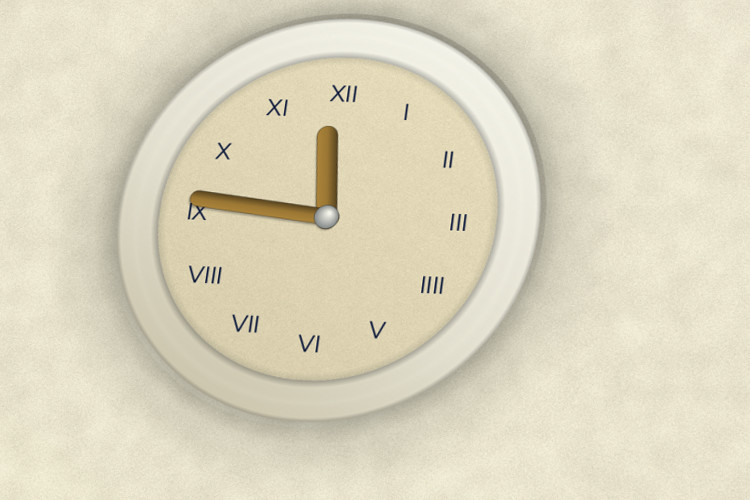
h=11 m=46
